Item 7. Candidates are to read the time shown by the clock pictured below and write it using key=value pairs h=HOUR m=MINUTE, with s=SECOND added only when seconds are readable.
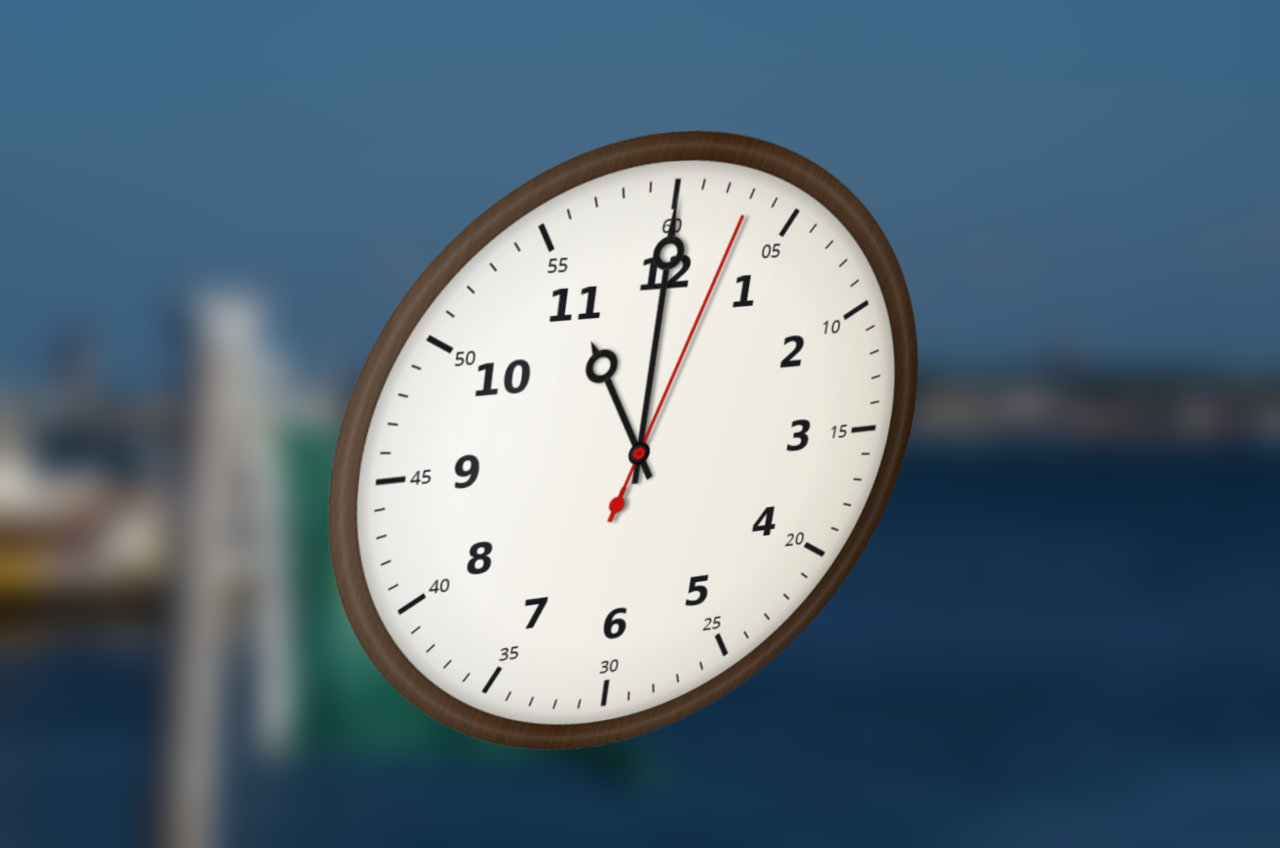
h=11 m=0 s=3
